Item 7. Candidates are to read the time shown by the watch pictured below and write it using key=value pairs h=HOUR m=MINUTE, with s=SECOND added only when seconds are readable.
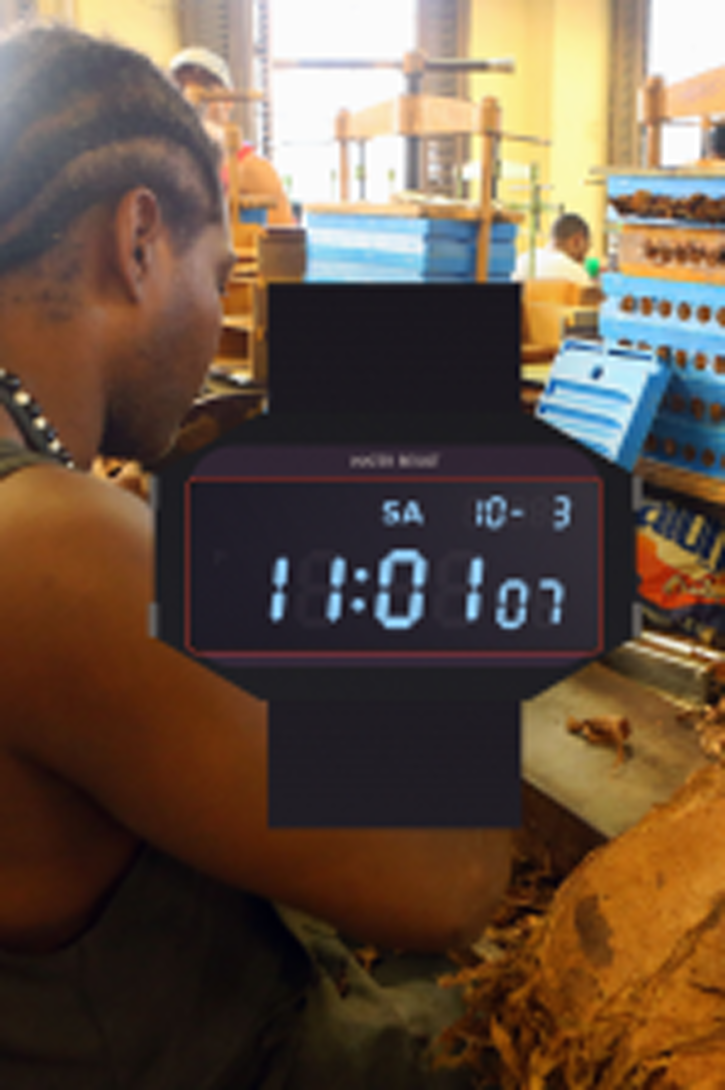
h=11 m=1 s=7
